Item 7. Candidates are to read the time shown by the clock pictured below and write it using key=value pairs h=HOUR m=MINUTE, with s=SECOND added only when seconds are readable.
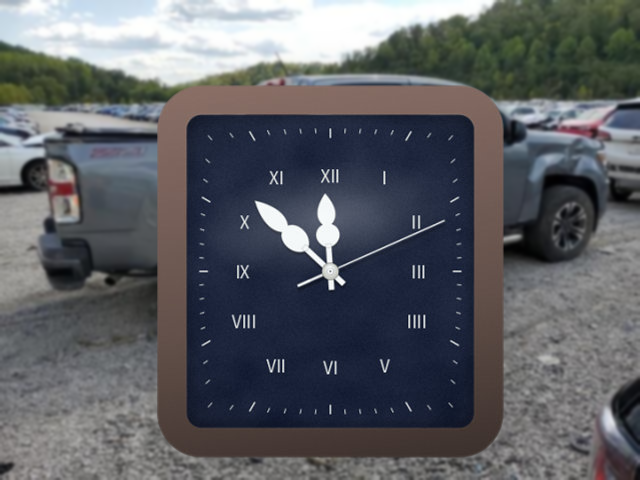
h=11 m=52 s=11
